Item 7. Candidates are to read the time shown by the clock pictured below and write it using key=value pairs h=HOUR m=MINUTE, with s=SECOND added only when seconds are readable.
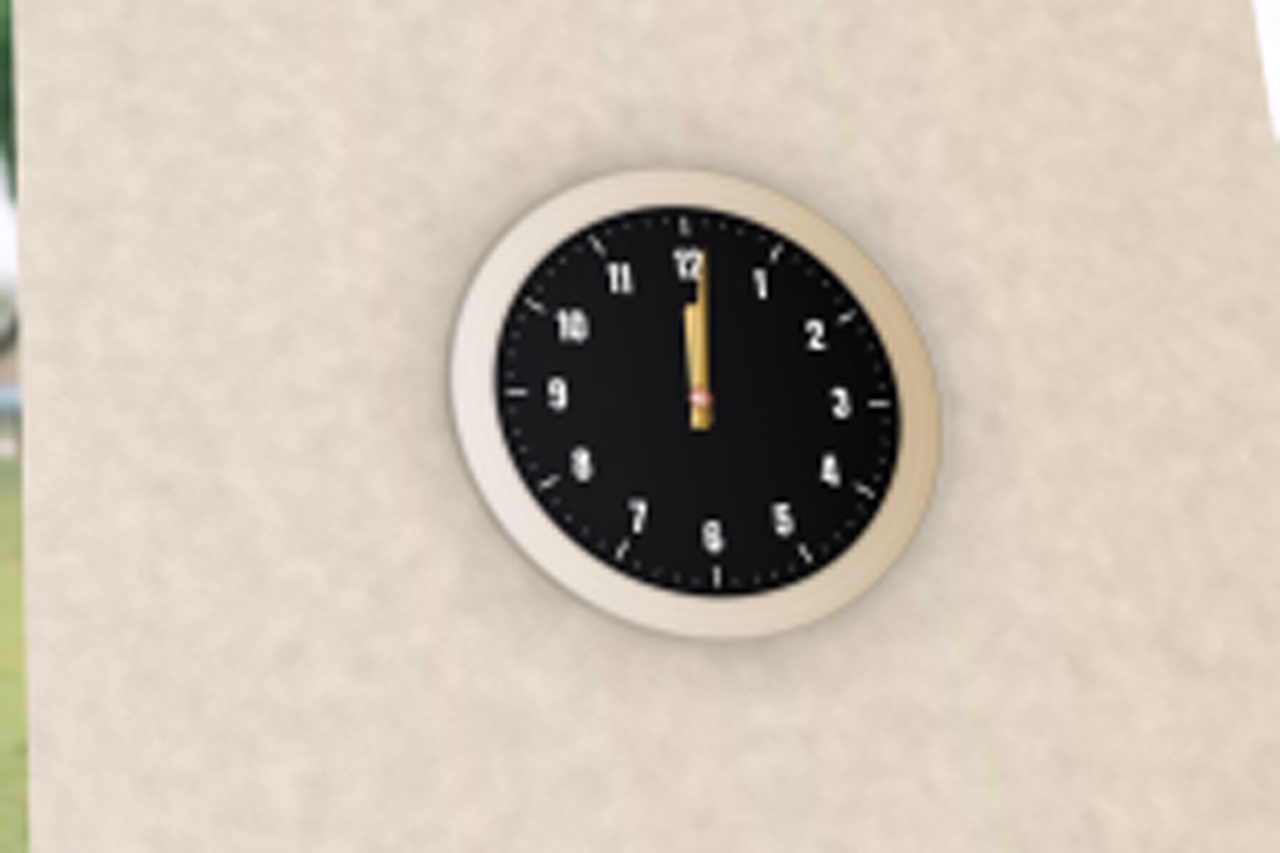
h=12 m=1
